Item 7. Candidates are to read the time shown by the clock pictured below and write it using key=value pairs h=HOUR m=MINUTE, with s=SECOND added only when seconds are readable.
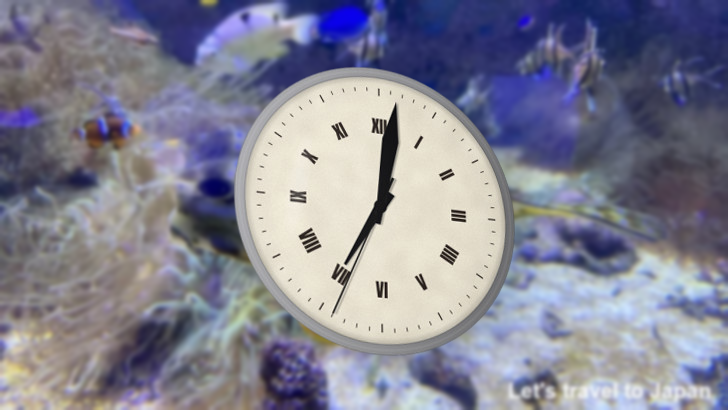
h=7 m=1 s=34
